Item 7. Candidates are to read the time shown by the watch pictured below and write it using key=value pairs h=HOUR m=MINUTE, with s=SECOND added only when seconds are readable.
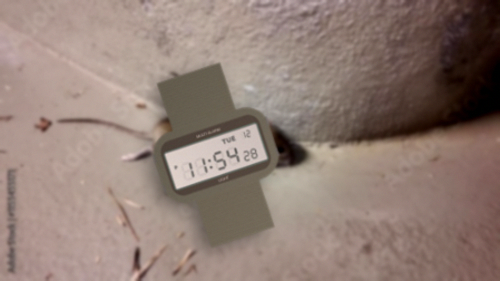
h=11 m=54 s=28
